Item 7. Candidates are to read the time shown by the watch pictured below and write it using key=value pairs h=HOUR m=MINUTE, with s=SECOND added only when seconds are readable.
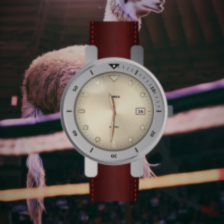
h=11 m=31
